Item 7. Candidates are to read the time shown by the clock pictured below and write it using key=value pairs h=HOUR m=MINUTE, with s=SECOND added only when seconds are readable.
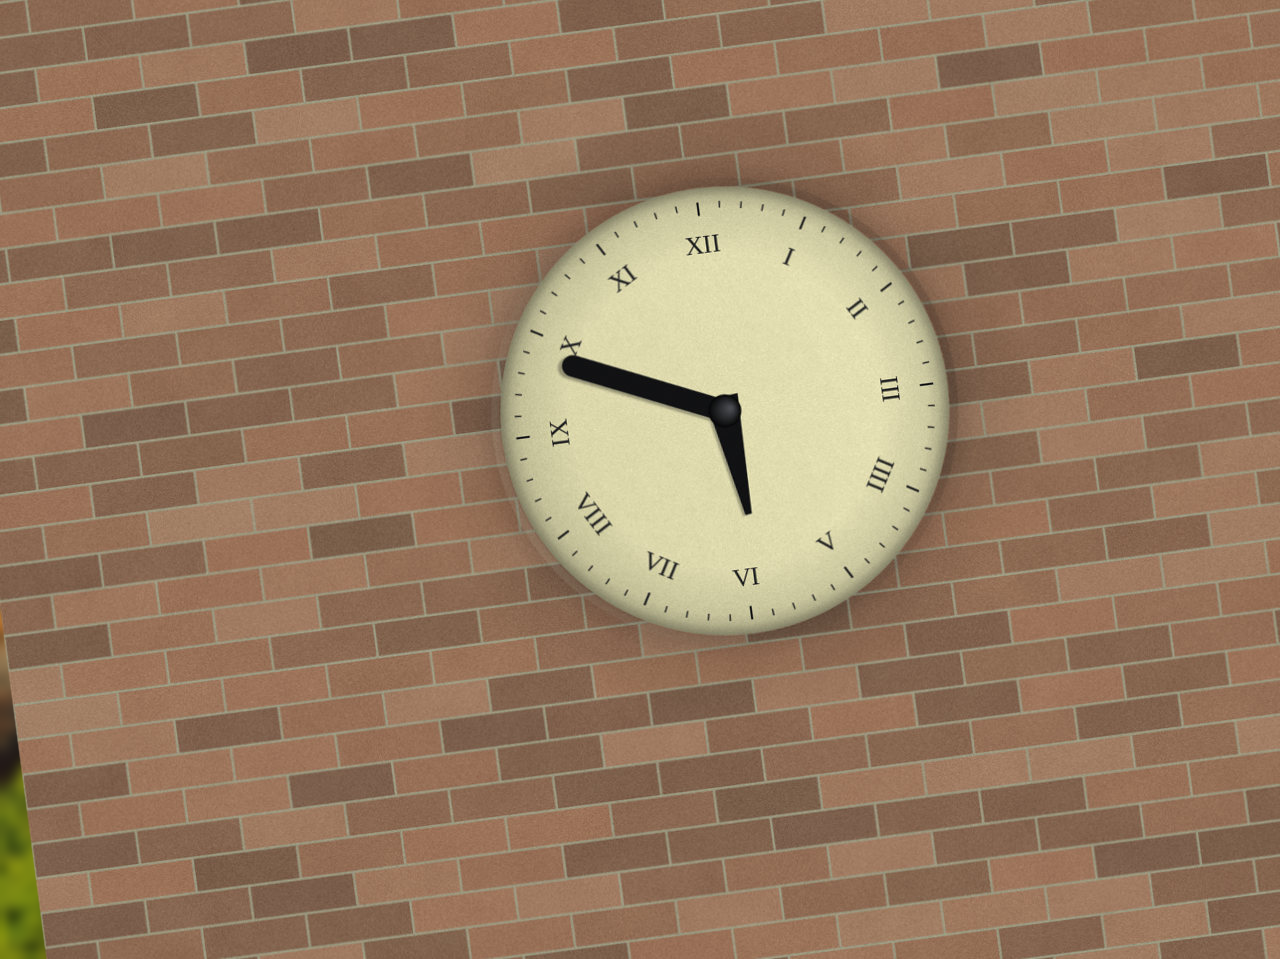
h=5 m=49
